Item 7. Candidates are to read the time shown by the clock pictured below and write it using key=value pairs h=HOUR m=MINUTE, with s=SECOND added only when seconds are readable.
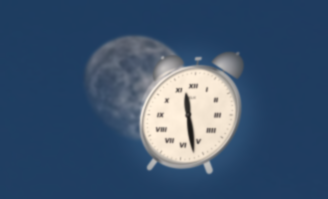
h=11 m=27
